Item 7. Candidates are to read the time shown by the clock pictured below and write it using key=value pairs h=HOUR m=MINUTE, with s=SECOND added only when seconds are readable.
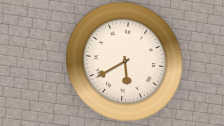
h=5 m=39
